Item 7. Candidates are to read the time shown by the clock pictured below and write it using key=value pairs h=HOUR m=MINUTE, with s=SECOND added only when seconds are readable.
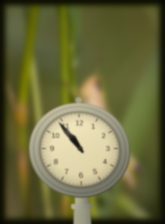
h=10 m=54
